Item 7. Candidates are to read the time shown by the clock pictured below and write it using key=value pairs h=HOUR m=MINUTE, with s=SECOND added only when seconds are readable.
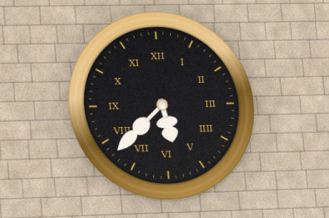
h=5 m=38
